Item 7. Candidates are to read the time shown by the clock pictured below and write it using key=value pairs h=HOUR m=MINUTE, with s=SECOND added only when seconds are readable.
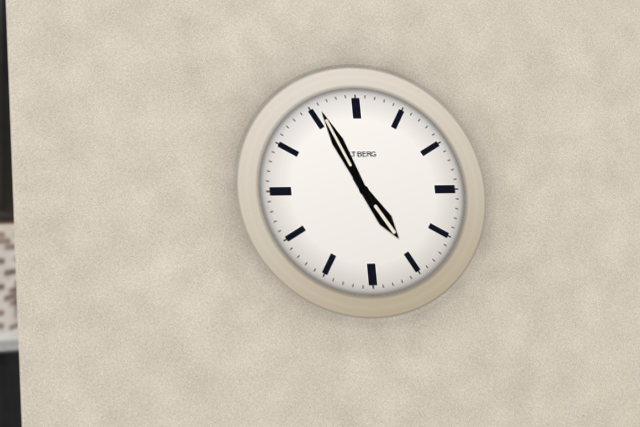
h=4 m=56
